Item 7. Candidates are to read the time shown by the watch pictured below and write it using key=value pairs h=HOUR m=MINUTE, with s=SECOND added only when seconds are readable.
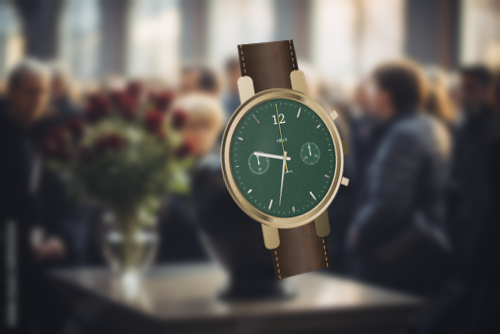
h=9 m=33
